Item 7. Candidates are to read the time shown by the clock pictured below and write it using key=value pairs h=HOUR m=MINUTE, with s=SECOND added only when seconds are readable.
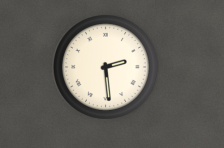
h=2 m=29
